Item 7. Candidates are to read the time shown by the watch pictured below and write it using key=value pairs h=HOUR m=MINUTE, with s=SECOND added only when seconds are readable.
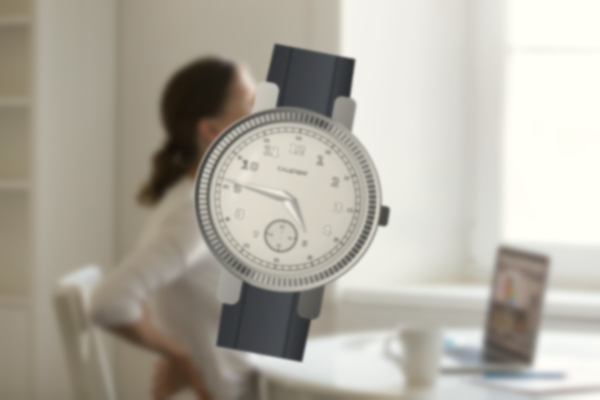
h=4 m=46
